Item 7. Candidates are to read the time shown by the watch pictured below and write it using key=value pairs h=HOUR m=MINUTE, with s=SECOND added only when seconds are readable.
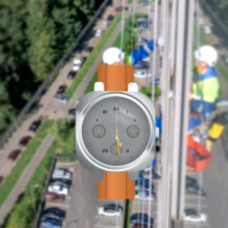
h=5 m=29
